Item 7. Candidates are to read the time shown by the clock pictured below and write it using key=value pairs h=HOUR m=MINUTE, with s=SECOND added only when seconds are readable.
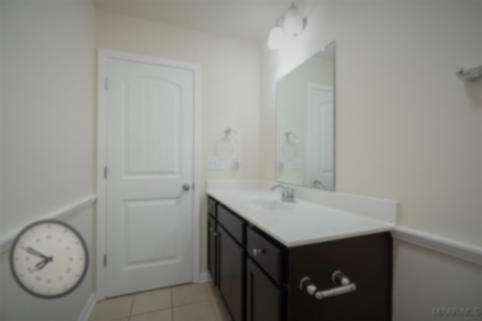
h=7 m=49
